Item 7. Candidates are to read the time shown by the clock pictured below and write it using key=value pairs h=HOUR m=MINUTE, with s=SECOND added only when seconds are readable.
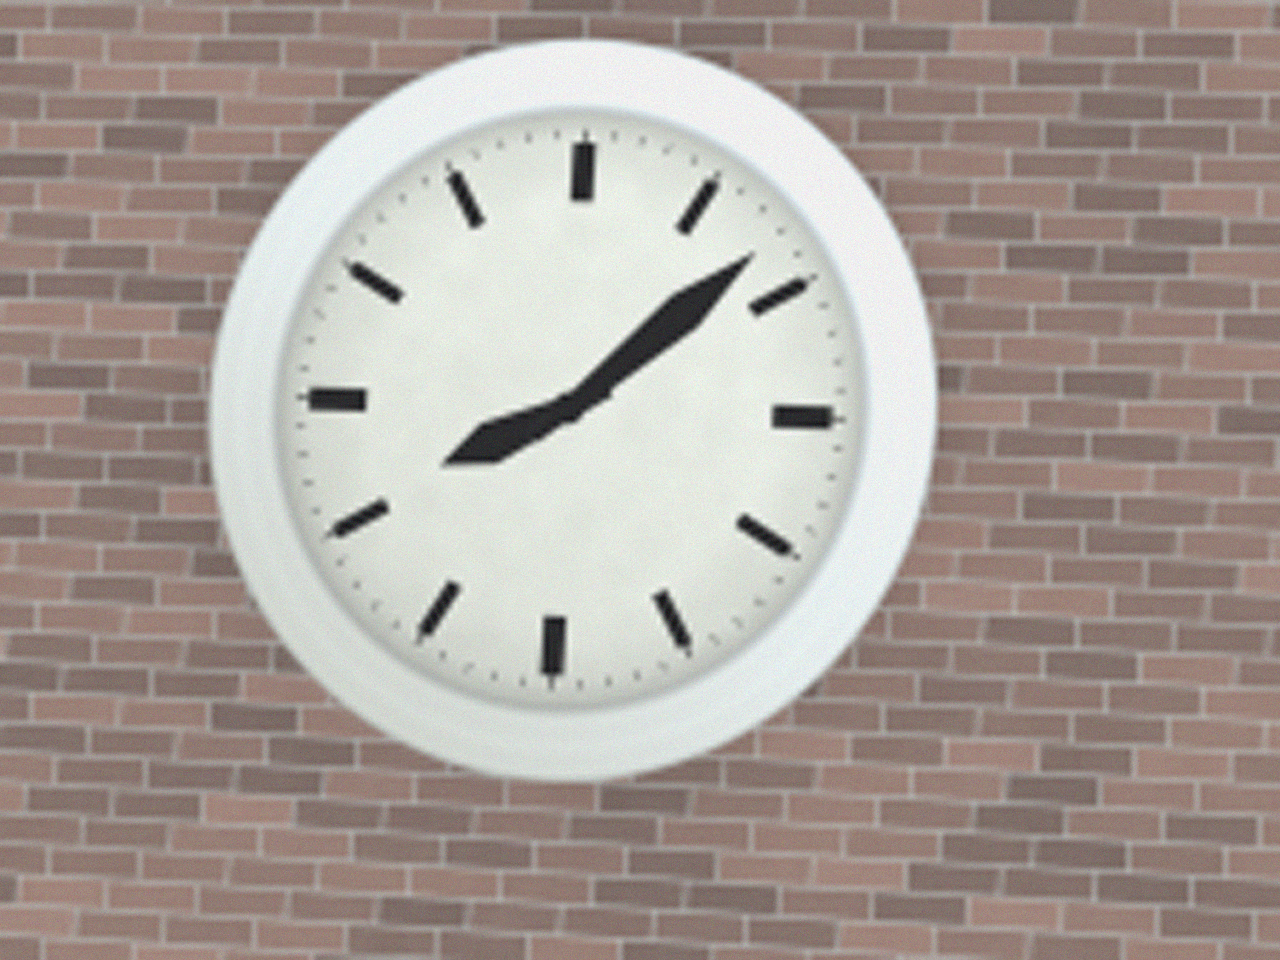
h=8 m=8
